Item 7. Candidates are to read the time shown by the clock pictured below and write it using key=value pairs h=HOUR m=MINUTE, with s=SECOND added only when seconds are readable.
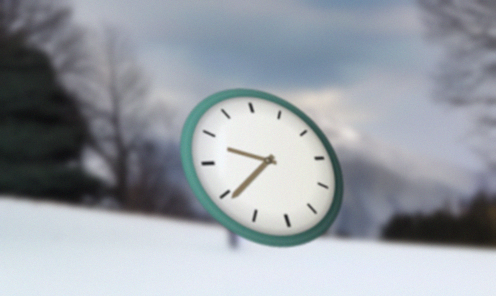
h=9 m=39
